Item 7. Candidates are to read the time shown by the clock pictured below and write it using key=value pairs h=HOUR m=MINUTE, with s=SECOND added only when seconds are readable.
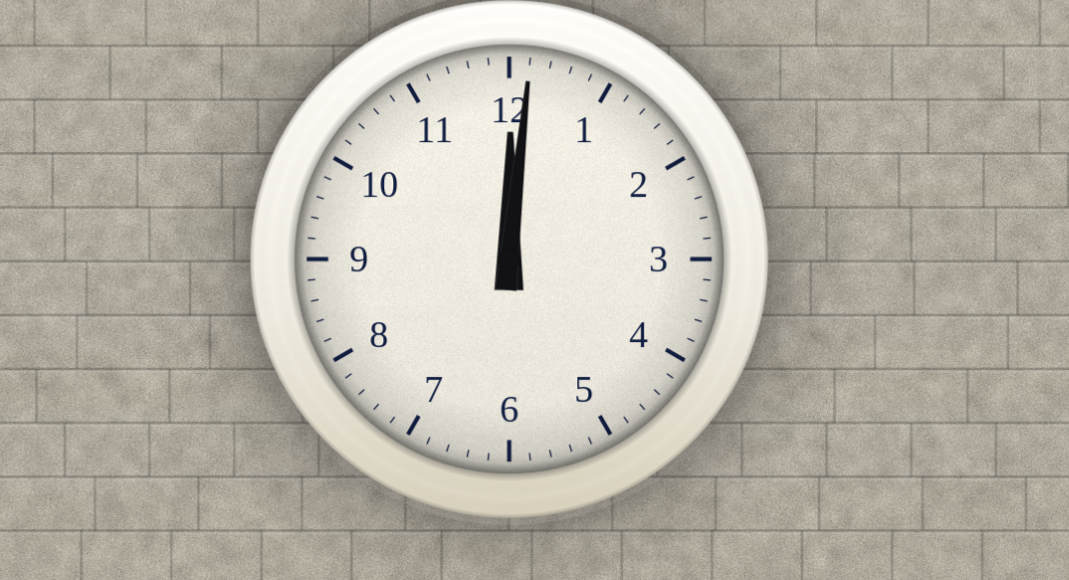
h=12 m=1
